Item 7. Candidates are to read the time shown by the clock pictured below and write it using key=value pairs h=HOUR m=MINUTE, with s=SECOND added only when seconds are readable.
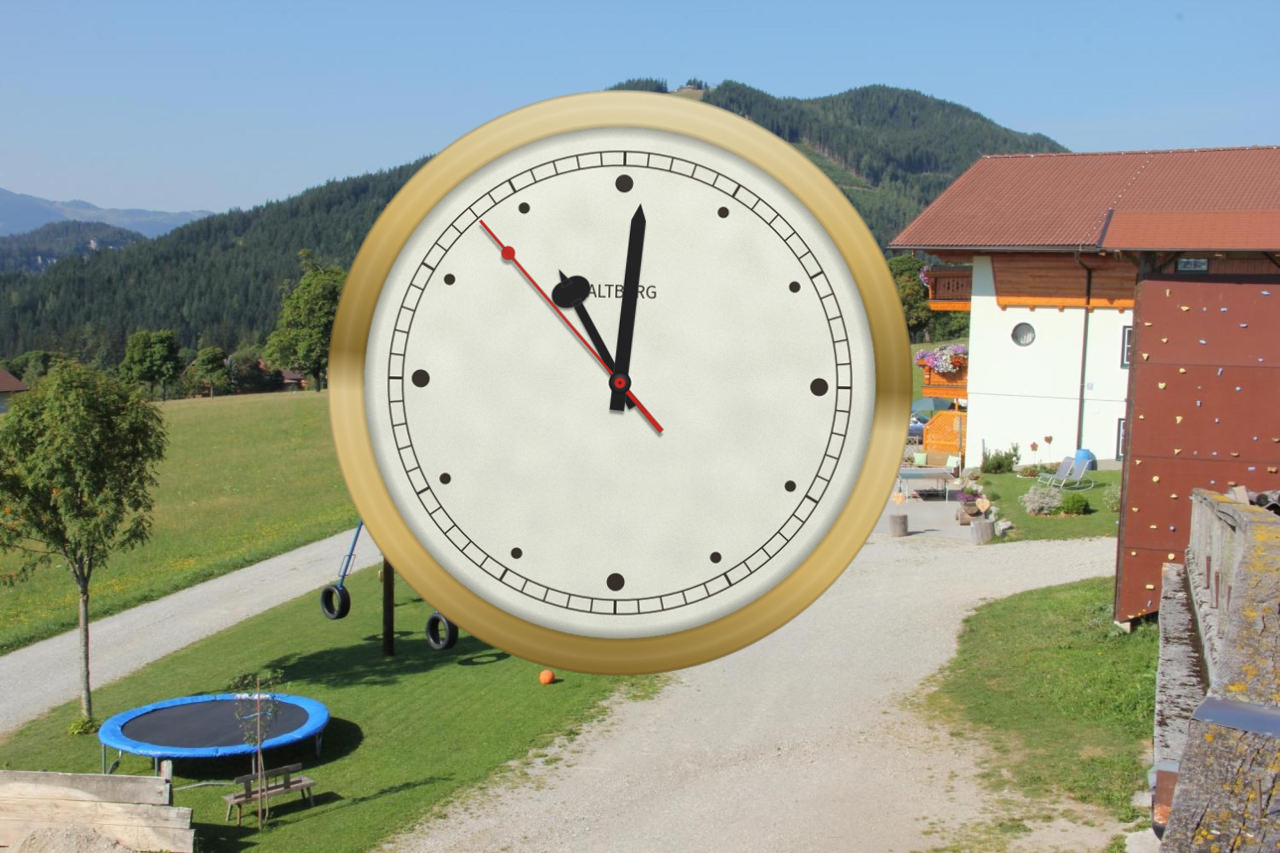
h=11 m=0 s=53
